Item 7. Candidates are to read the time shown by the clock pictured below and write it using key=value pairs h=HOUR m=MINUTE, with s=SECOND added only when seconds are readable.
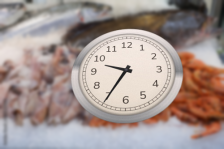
h=9 m=35
